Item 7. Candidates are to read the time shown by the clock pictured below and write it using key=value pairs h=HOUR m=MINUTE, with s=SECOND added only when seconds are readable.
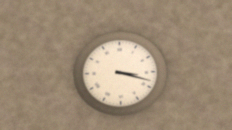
h=3 m=18
